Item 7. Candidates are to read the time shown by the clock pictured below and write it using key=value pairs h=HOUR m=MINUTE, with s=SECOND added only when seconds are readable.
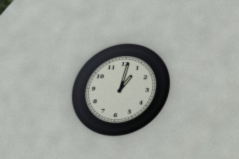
h=1 m=1
